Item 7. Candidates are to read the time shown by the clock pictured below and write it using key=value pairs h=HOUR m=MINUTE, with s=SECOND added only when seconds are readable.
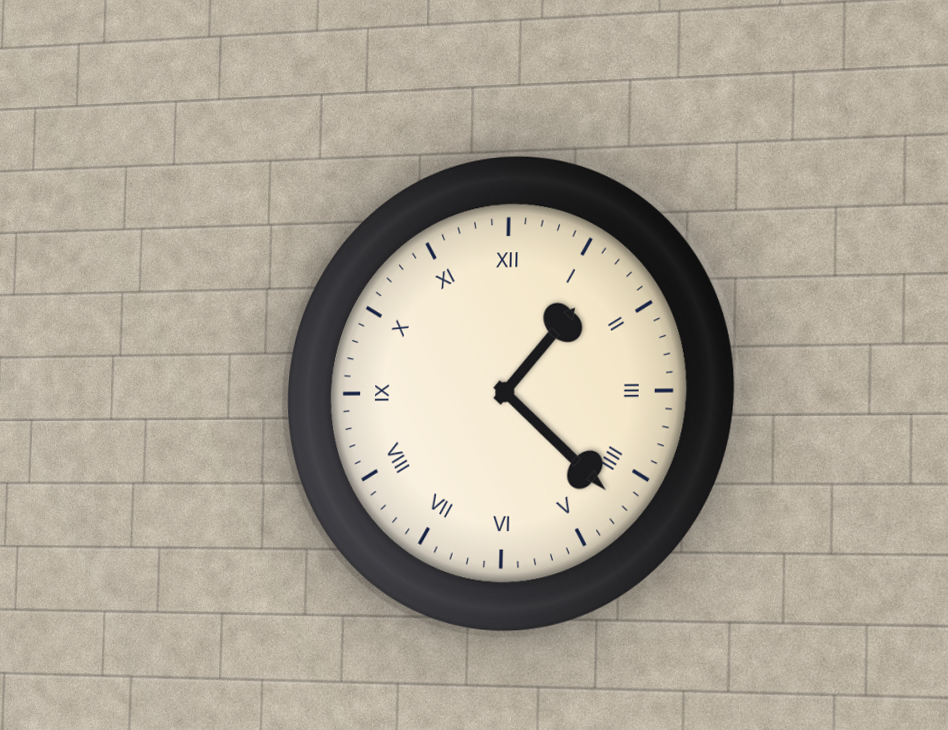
h=1 m=22
